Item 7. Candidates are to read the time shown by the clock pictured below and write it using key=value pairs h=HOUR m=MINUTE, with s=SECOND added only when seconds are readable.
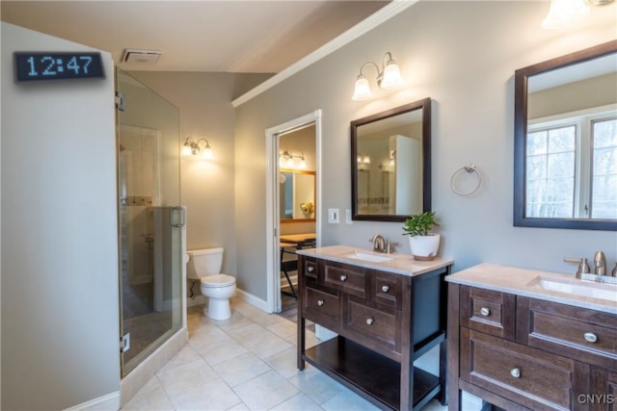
h=12 m=47
